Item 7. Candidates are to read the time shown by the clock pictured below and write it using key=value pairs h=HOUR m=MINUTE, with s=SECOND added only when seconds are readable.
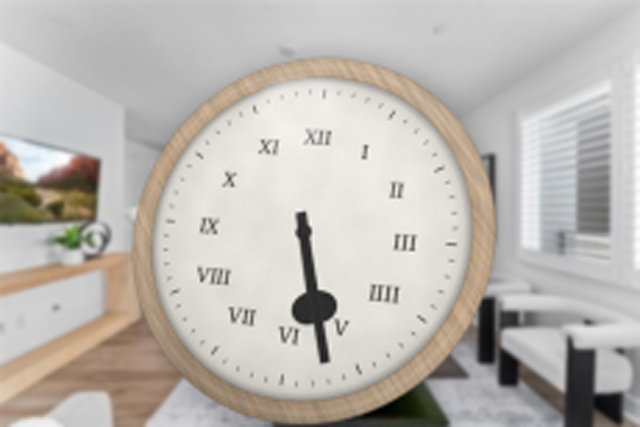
h=5 m=27
